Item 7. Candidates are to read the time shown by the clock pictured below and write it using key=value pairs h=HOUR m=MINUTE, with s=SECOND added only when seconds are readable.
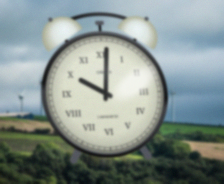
h=10 m=1
